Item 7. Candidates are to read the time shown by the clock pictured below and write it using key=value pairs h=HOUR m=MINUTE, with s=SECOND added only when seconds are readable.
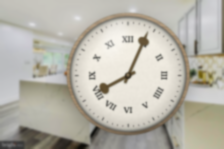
h=8 m=4
